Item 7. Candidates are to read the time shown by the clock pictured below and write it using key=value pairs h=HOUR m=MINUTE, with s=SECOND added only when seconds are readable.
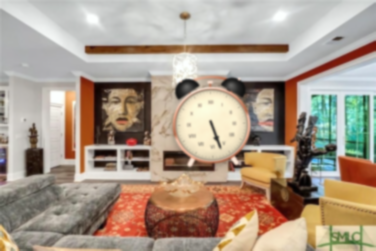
h=5 m=27
